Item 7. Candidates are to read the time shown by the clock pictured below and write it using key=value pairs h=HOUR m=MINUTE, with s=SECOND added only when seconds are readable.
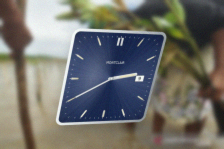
h=2 m=40
